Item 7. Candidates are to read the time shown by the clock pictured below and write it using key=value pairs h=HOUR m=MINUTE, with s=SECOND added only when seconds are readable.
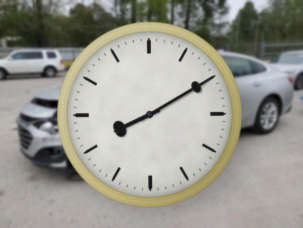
h=8 m=10
